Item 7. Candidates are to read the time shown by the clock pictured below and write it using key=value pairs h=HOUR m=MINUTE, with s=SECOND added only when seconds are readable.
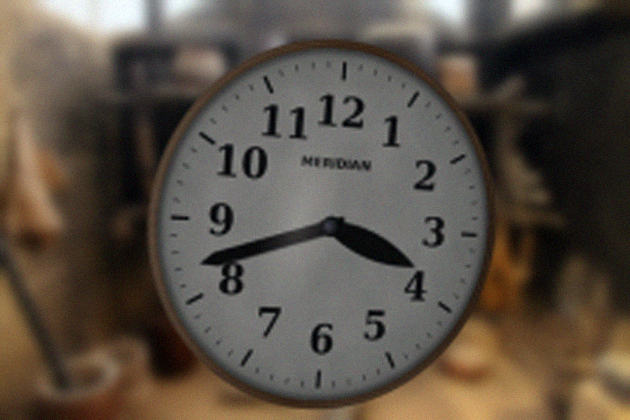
h=3 m=42
